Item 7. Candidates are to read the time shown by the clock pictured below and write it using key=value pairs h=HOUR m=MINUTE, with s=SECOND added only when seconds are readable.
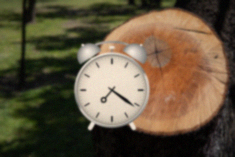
h=7 m=21
